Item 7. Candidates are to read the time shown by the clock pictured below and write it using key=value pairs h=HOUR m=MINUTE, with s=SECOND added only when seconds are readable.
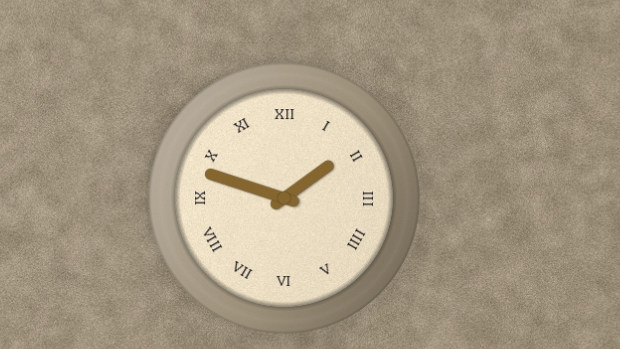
h=1 m=48
